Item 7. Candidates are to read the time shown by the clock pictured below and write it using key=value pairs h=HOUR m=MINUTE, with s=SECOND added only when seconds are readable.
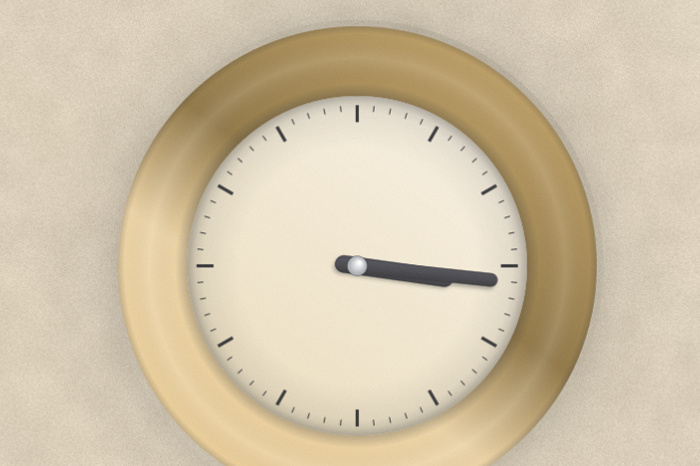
h=3 m=16
